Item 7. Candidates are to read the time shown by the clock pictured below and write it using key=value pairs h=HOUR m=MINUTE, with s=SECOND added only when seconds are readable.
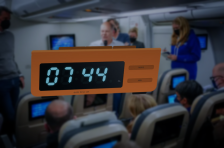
h=7 m=44
